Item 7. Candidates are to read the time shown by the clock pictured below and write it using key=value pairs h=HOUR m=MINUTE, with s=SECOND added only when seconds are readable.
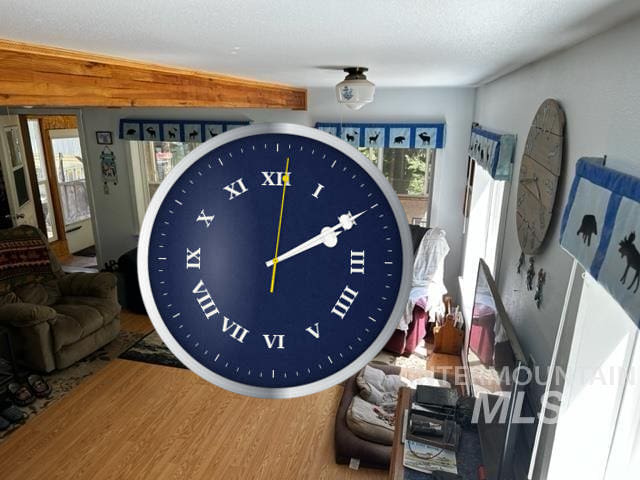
h=2 m=10 s=1
